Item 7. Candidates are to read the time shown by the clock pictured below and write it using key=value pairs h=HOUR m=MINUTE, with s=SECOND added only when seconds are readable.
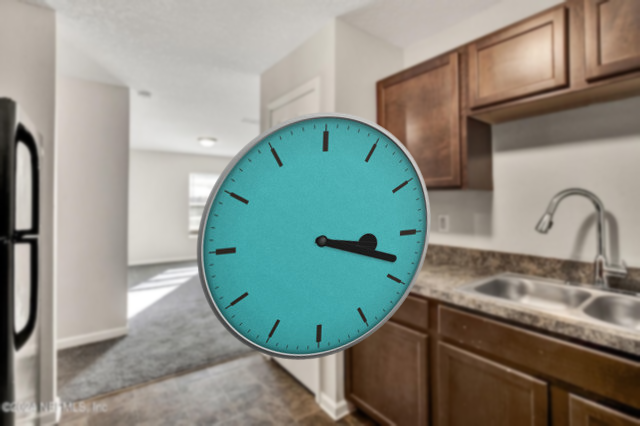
h=3 m=18
